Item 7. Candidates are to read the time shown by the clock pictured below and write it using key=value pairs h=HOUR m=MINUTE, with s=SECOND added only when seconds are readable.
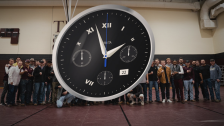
h=1 m=57
